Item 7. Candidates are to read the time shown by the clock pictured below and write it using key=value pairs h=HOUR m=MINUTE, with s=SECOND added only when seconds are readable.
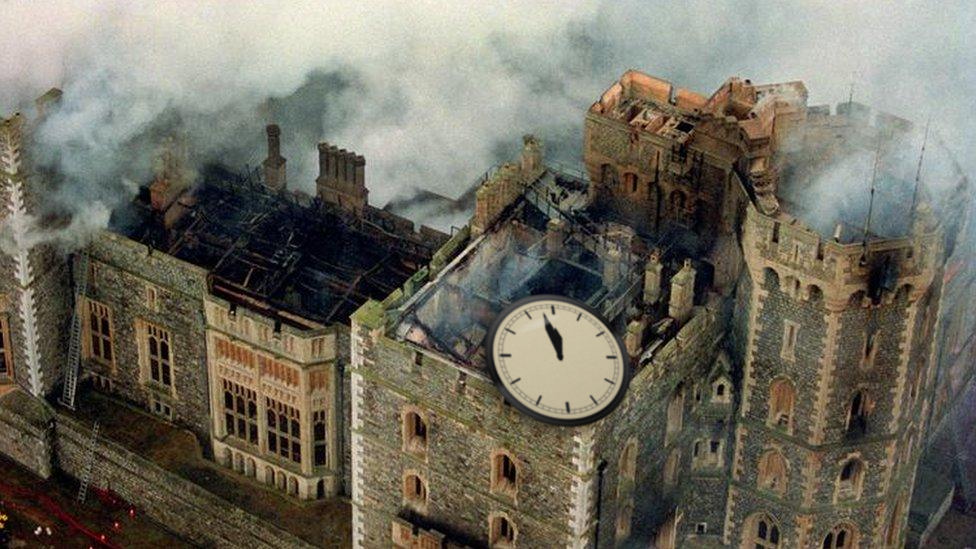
h=11 m=58
